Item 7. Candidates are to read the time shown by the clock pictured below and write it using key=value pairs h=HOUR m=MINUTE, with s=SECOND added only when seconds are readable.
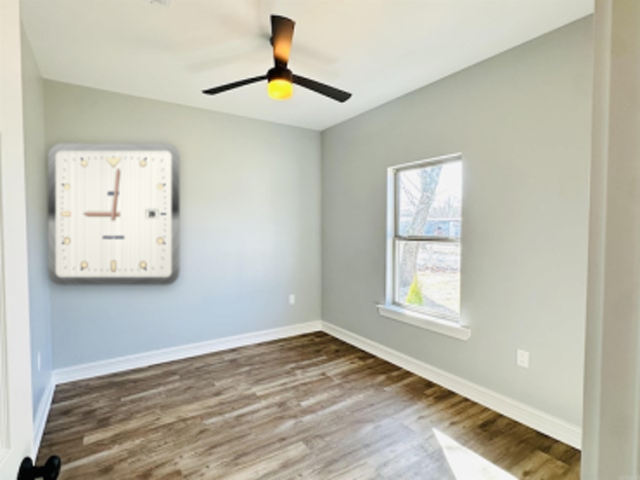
h=9 m=1
